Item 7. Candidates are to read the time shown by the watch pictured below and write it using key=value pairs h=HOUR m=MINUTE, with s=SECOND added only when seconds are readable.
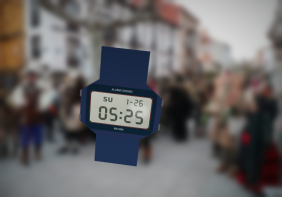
h=5 m=25
